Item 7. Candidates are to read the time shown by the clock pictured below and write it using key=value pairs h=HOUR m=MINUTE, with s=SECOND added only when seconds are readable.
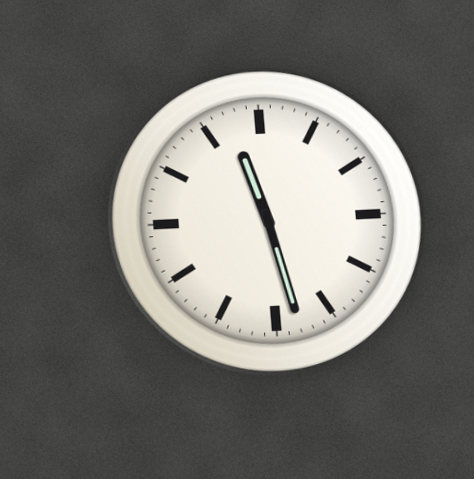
h=11 m=28
